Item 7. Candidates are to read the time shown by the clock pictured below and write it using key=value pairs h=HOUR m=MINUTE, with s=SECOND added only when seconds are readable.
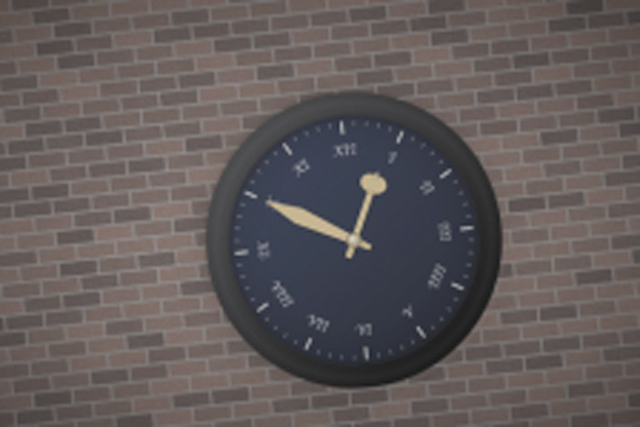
h=12 m=50
